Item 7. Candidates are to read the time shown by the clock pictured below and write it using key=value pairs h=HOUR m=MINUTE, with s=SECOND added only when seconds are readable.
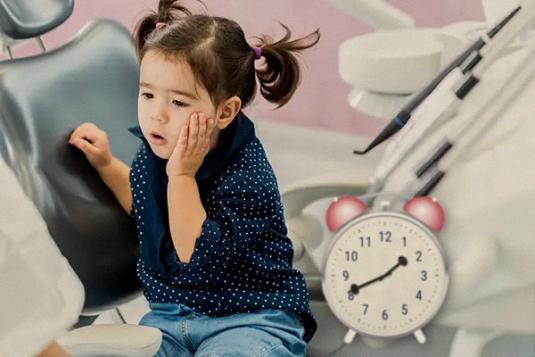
h=1 m=41
